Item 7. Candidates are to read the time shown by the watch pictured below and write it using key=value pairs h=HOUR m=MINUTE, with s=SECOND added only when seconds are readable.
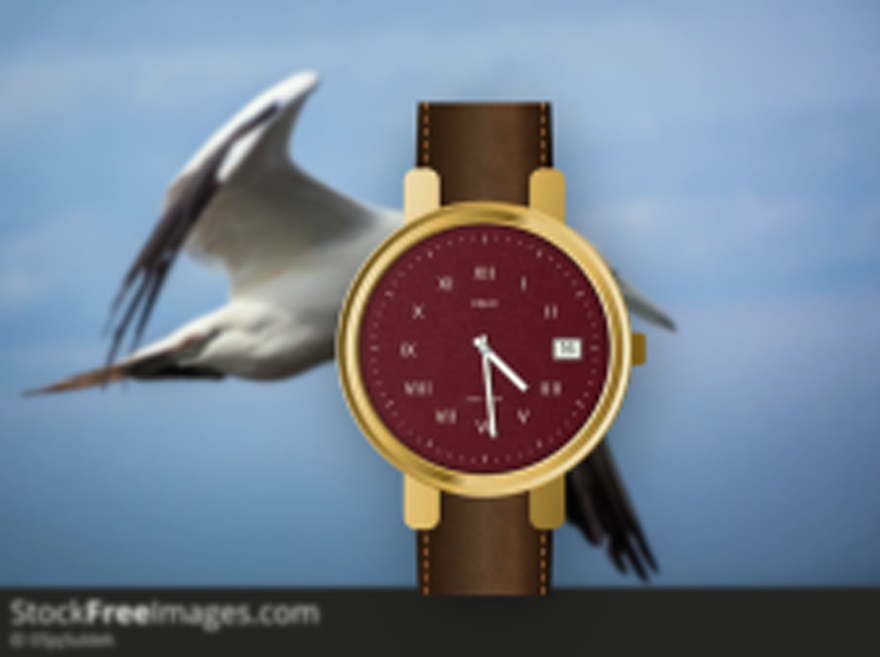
h=4 m=29
